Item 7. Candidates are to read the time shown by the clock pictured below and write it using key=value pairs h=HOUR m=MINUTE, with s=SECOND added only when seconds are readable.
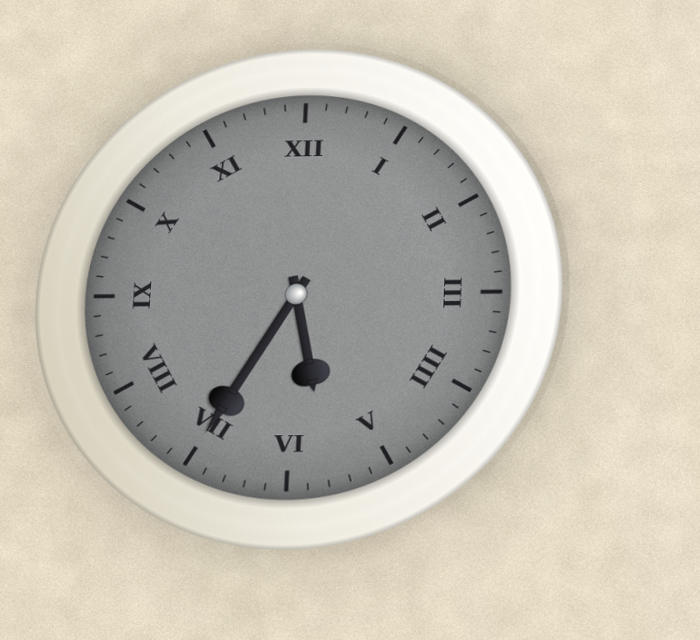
h=5 m=35
